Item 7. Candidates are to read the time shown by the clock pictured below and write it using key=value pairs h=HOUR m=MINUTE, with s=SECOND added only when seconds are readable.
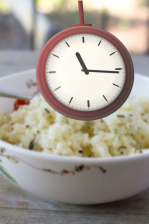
h=11 m=16
